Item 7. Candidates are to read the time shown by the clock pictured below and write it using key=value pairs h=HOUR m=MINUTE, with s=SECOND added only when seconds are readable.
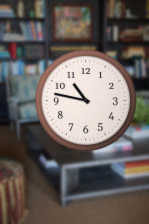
h=10 m=47
